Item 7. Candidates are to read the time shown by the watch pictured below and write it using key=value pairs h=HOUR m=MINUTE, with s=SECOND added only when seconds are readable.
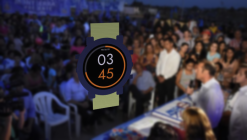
h=3 m=45
